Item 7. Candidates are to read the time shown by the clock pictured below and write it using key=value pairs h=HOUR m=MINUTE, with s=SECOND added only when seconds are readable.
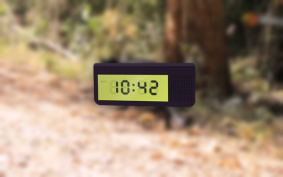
h=10 m=42
